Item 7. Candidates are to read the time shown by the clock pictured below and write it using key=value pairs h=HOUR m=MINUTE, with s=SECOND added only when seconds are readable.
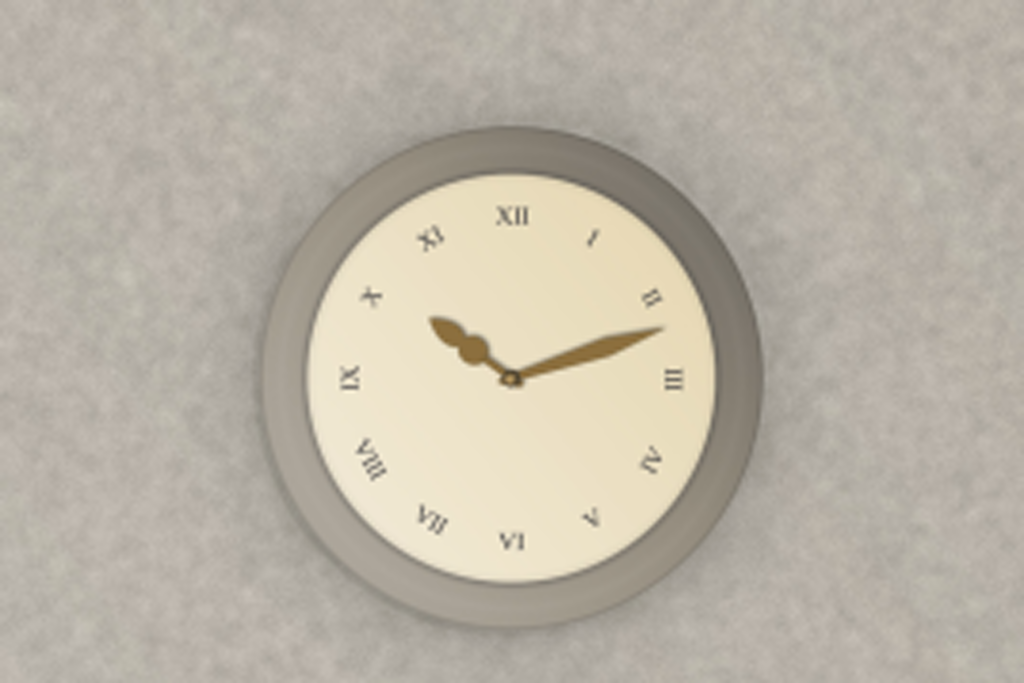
h=10 m=12
